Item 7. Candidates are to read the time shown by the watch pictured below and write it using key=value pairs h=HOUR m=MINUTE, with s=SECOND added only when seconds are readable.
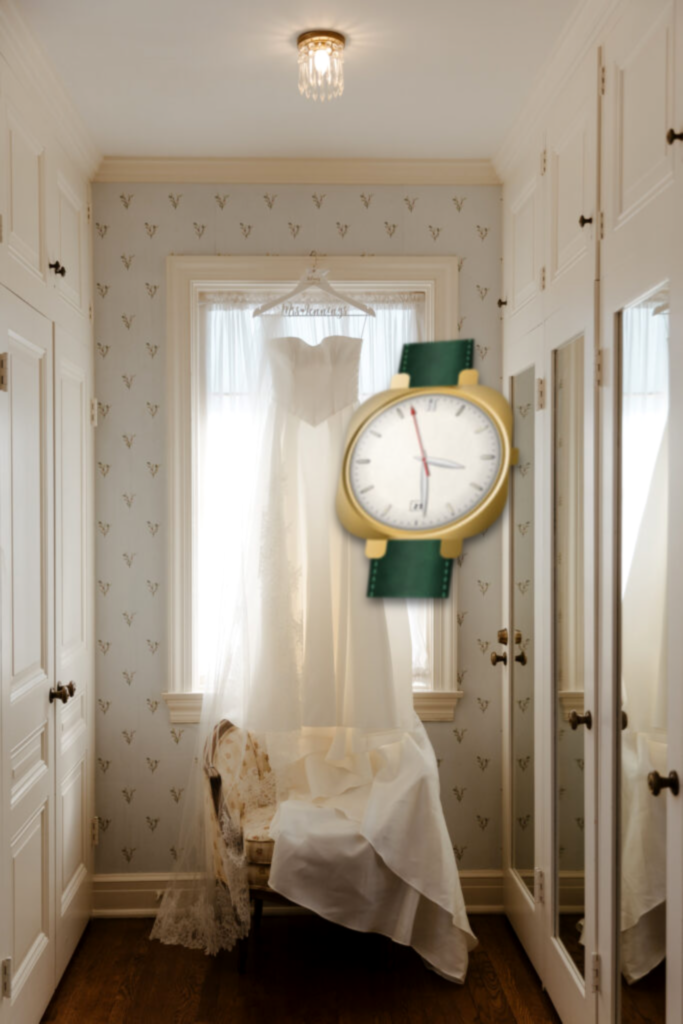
h=3 m=28 s=57
